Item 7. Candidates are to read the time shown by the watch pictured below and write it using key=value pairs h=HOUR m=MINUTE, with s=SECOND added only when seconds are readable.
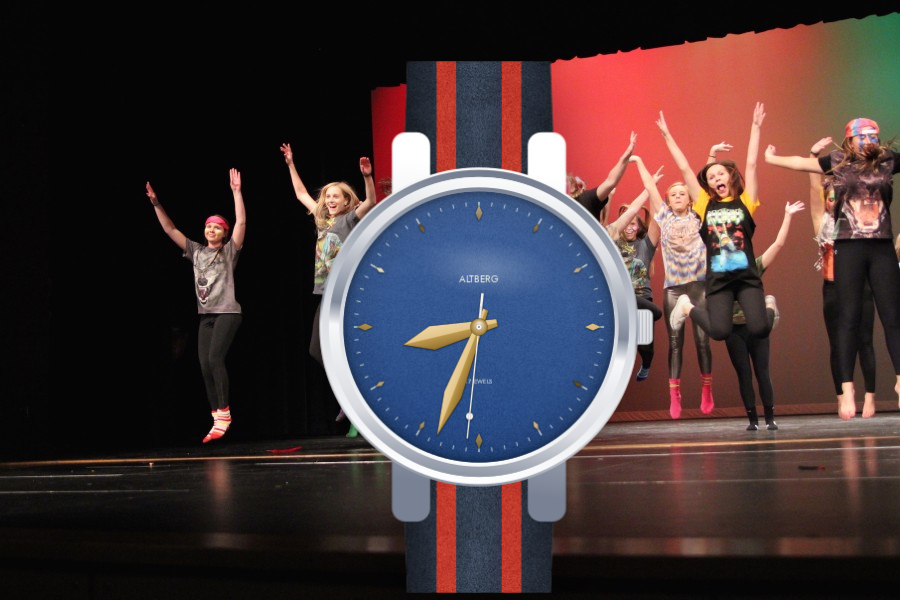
h=8 m=33 s=31
